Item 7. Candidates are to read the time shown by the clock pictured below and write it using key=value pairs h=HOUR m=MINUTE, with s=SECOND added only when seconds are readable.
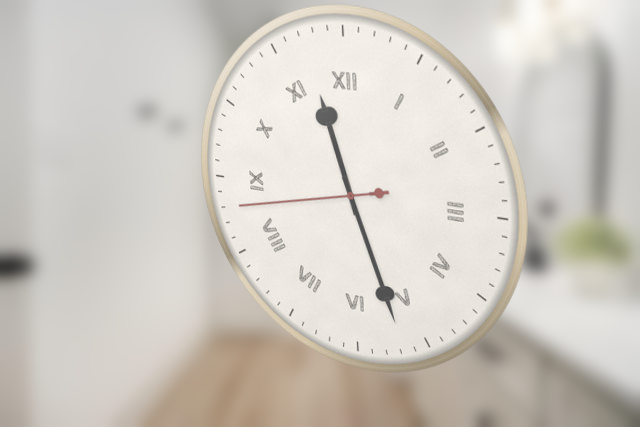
h=11 m=26 s=43
